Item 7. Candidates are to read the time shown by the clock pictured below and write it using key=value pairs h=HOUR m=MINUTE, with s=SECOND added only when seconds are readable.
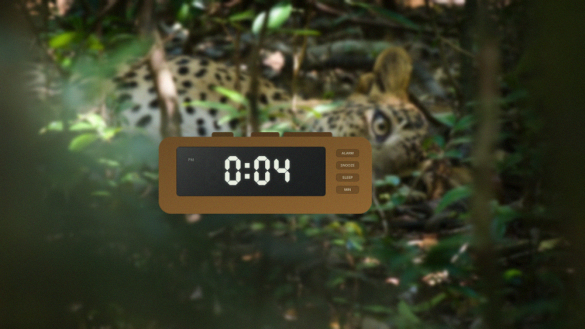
h=0 m=4
